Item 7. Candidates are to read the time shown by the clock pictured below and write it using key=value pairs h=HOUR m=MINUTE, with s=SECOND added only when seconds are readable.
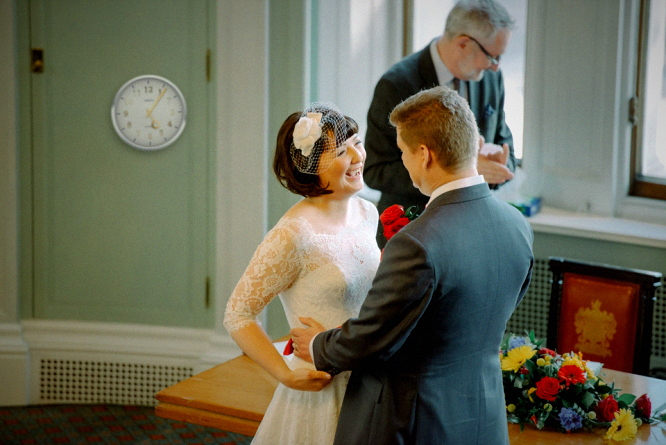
h=5 m=6
